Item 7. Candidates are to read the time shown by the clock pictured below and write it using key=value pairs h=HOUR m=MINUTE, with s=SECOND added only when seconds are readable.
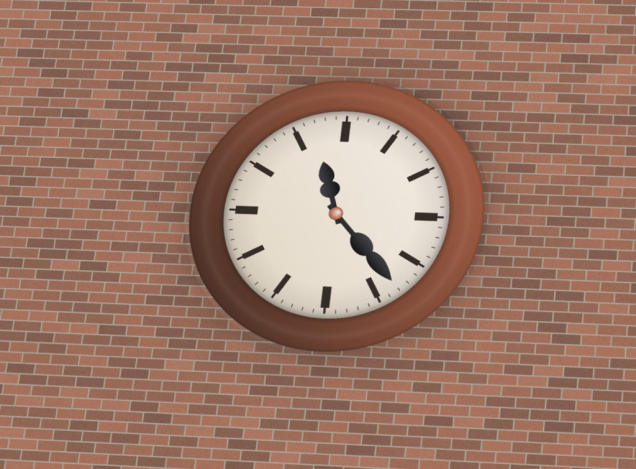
h=11 m=23
